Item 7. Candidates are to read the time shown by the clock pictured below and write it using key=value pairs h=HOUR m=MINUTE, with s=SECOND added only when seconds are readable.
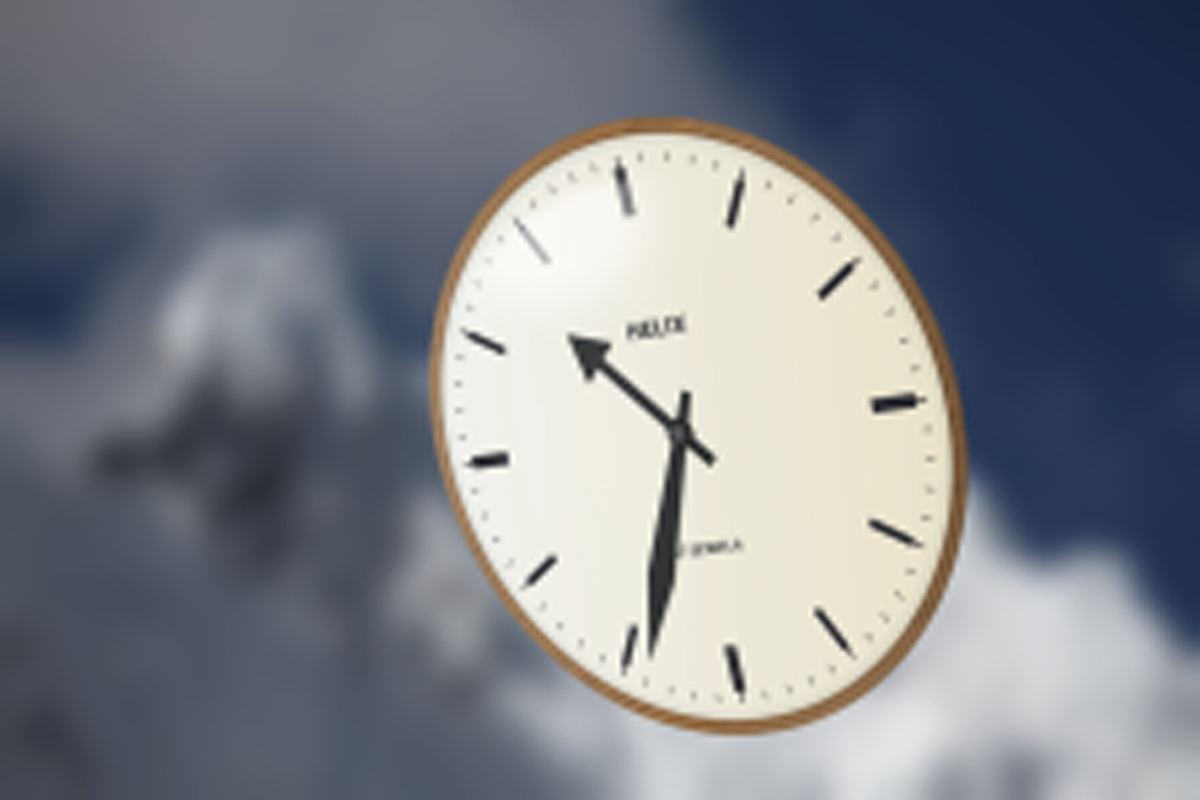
h=10 m=34
